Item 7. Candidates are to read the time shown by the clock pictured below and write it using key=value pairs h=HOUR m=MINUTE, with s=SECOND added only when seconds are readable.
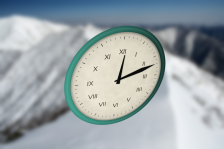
h=12 m=12
